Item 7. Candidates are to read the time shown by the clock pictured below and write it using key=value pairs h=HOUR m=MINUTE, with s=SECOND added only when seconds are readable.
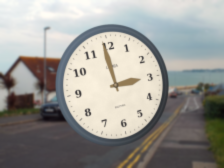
h=2 m=59
